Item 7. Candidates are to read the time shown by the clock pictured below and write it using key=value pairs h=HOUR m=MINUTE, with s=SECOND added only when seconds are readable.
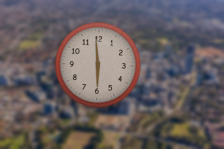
h=5 m=59
